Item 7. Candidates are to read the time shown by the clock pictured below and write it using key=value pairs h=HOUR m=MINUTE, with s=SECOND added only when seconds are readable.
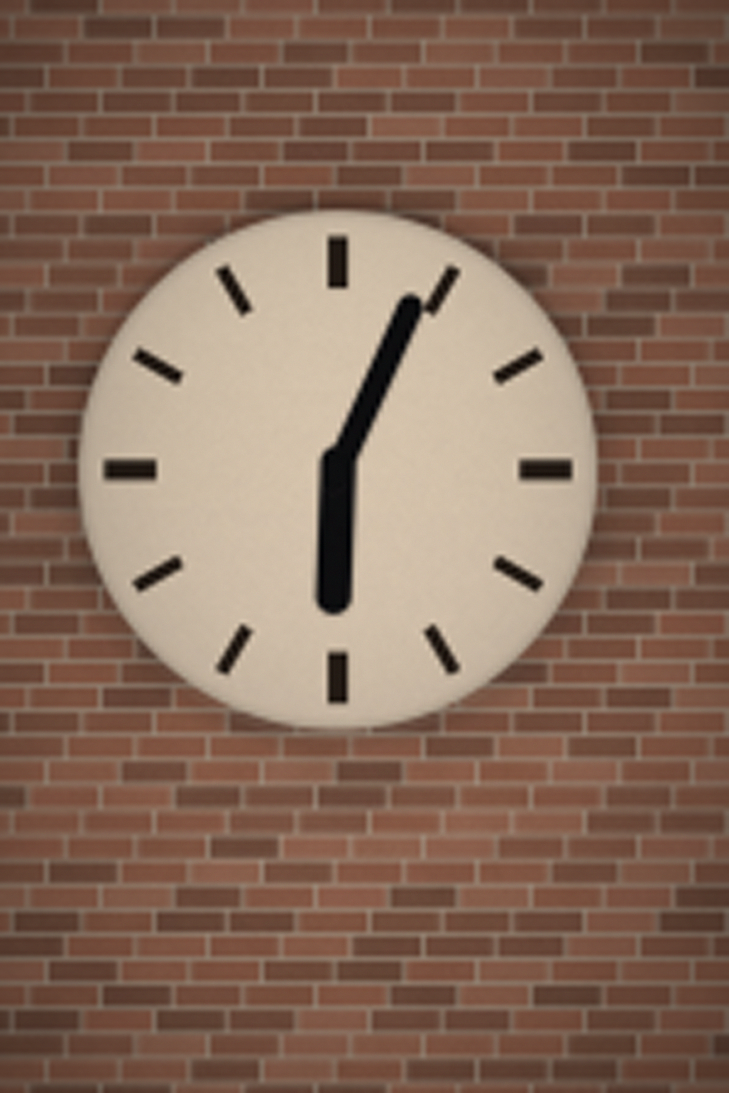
h=6 m=4
